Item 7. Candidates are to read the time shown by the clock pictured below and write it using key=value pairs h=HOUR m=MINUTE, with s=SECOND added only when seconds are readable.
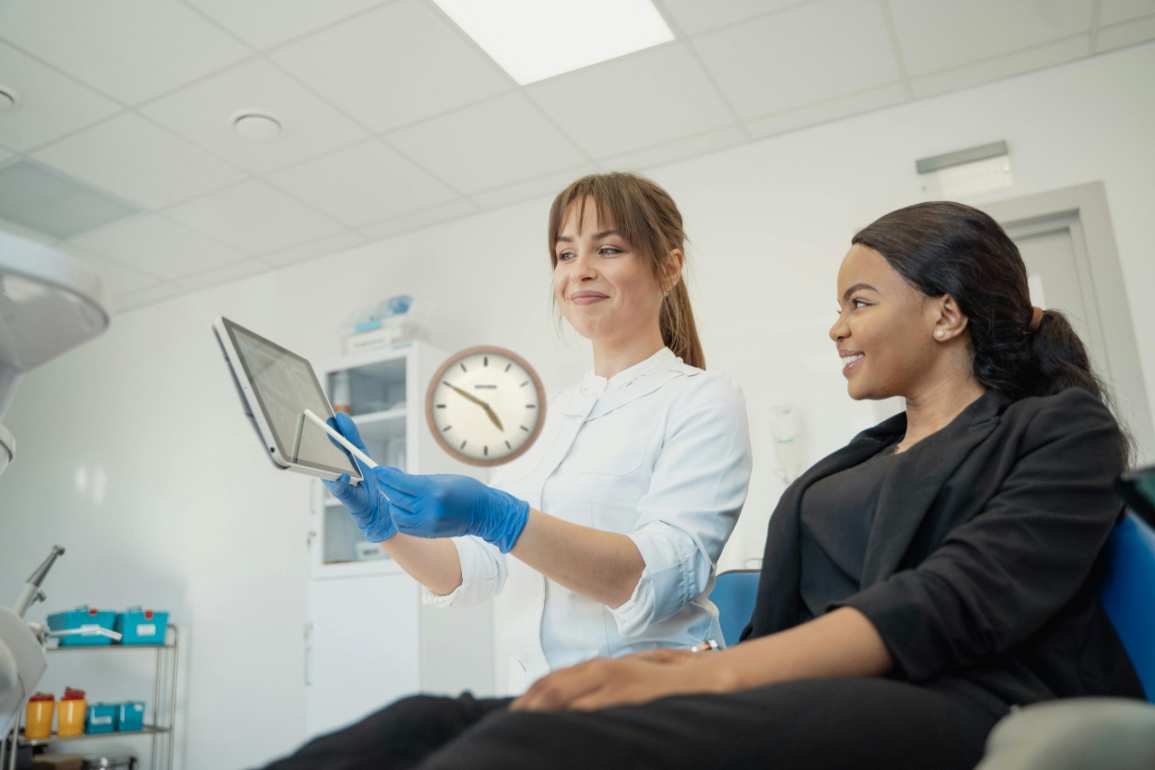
h=4 m=50
